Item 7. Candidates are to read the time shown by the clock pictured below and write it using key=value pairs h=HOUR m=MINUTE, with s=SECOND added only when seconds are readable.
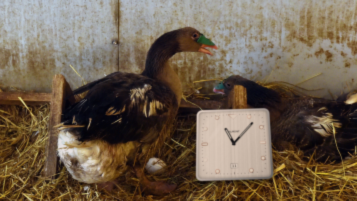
h=11 m=7
